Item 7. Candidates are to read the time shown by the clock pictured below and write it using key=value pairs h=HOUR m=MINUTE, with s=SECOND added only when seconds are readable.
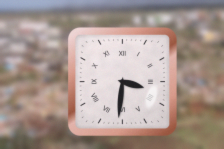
h=3 m=31
